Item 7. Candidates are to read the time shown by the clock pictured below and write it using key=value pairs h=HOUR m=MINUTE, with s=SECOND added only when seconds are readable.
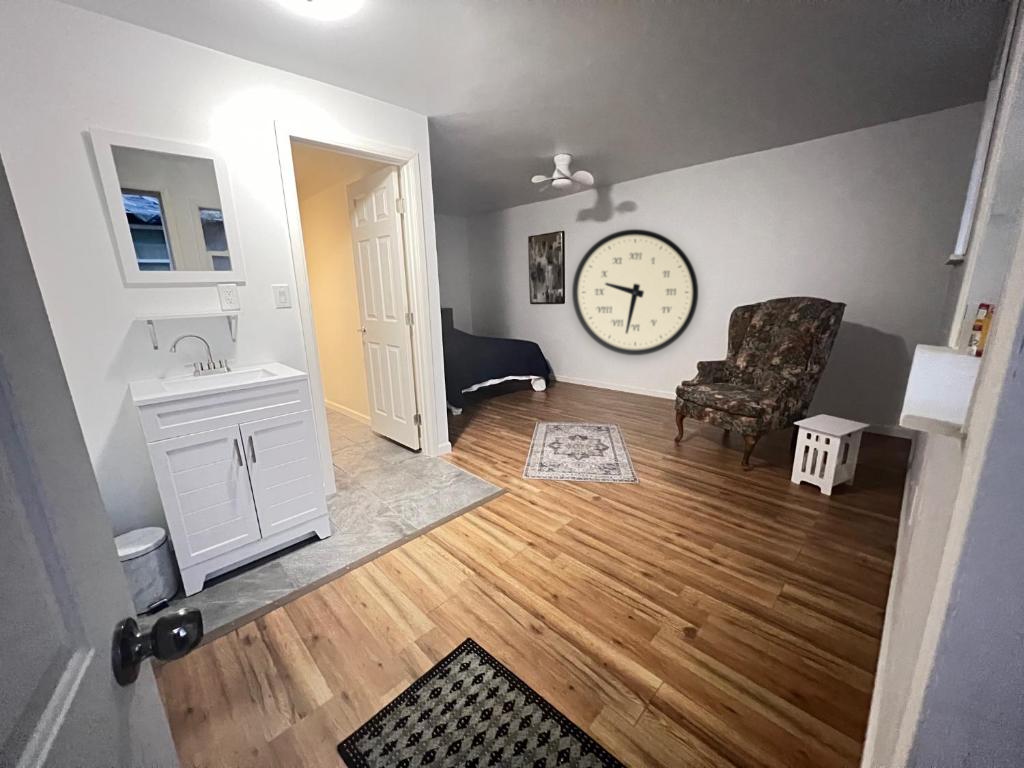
h=9 m=32
